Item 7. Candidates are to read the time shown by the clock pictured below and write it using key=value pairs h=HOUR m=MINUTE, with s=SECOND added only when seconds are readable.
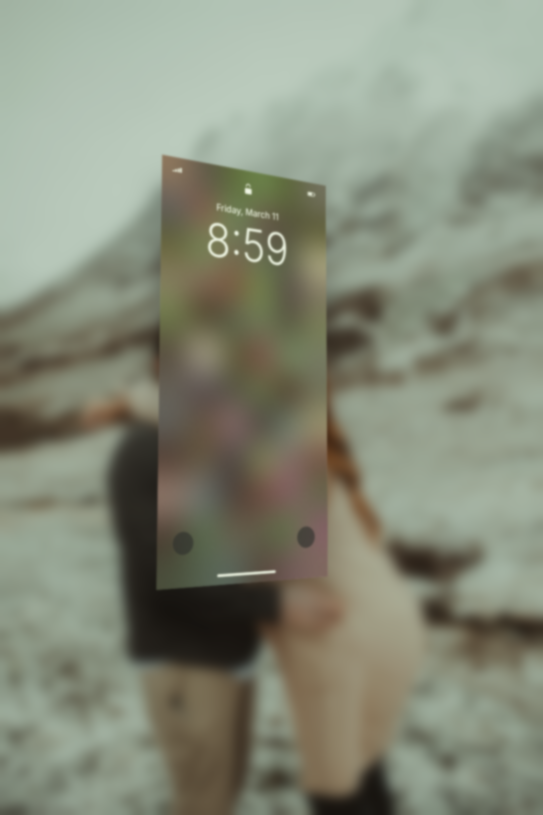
h=8 m=59
